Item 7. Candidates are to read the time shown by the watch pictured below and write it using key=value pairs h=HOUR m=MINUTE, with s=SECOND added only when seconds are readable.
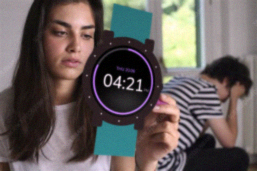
h=4 m=21
